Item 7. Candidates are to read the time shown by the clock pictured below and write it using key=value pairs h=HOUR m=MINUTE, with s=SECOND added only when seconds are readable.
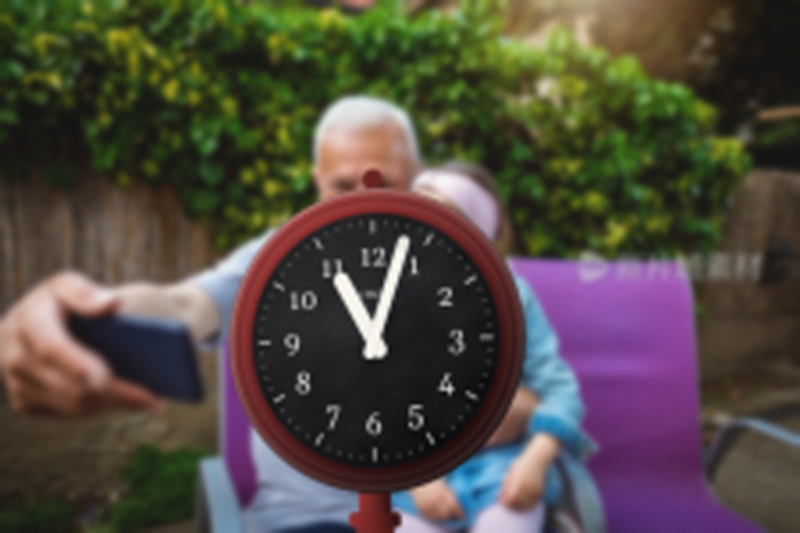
h=11 m=3
